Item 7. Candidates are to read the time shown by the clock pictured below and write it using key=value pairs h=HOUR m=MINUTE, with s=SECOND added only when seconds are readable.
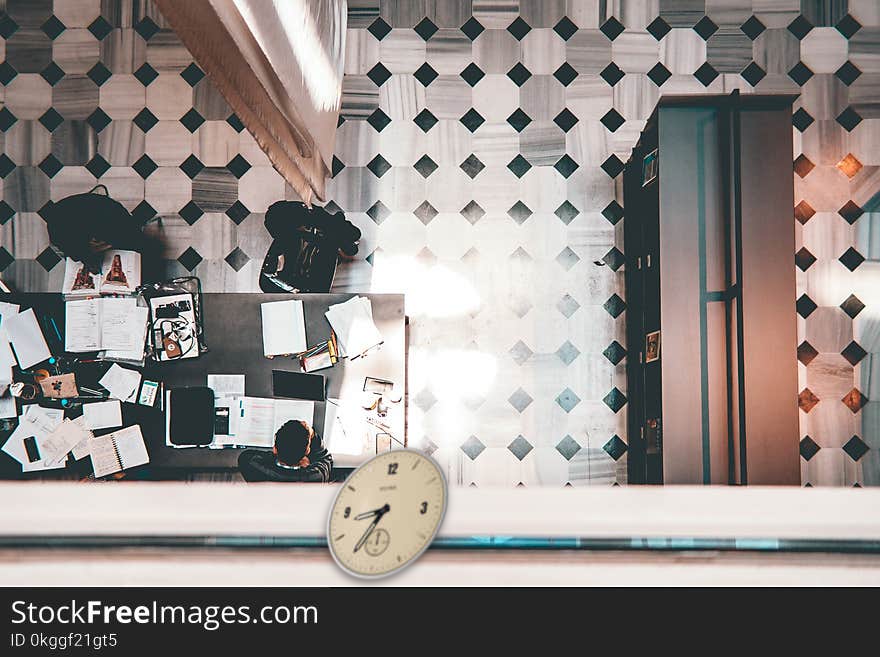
h=8 m=35
